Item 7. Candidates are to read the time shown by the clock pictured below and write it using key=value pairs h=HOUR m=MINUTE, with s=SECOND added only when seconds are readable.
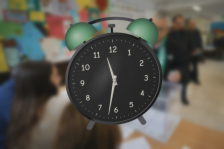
h=11 m=32
